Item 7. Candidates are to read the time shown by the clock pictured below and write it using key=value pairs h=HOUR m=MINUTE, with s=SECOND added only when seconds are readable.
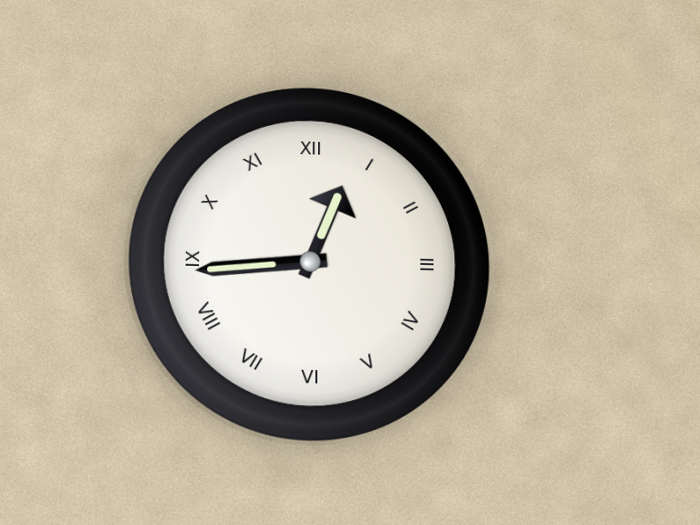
h=12 m=44
